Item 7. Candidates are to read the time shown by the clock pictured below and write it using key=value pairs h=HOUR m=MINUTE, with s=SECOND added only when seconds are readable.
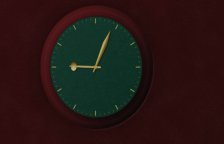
h=9 m=4
